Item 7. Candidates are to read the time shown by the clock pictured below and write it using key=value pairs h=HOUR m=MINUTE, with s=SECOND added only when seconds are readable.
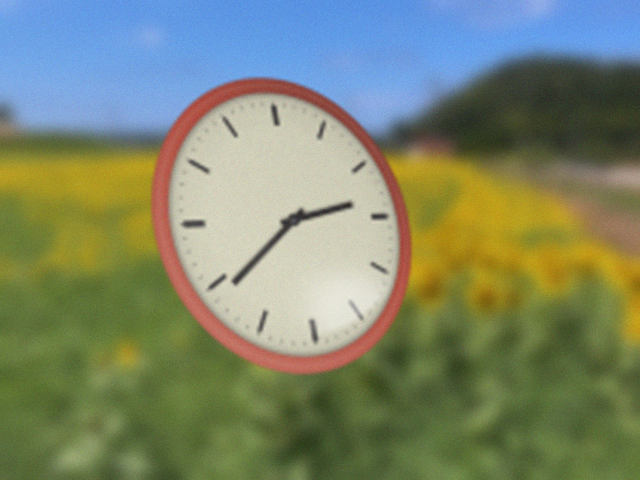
h=2 m=39
